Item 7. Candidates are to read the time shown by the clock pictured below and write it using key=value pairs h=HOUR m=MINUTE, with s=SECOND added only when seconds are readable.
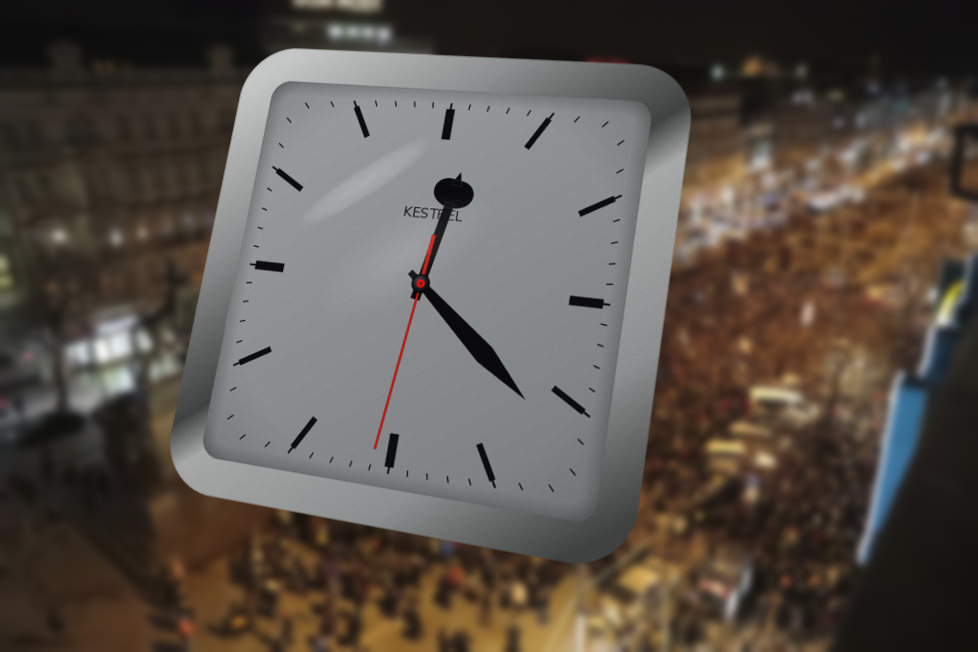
h=12 m=21 s=31
